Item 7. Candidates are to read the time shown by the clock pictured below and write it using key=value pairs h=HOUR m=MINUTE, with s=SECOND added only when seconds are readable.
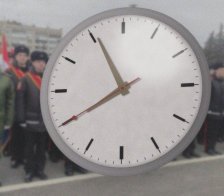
h=7 m=55 s=40
